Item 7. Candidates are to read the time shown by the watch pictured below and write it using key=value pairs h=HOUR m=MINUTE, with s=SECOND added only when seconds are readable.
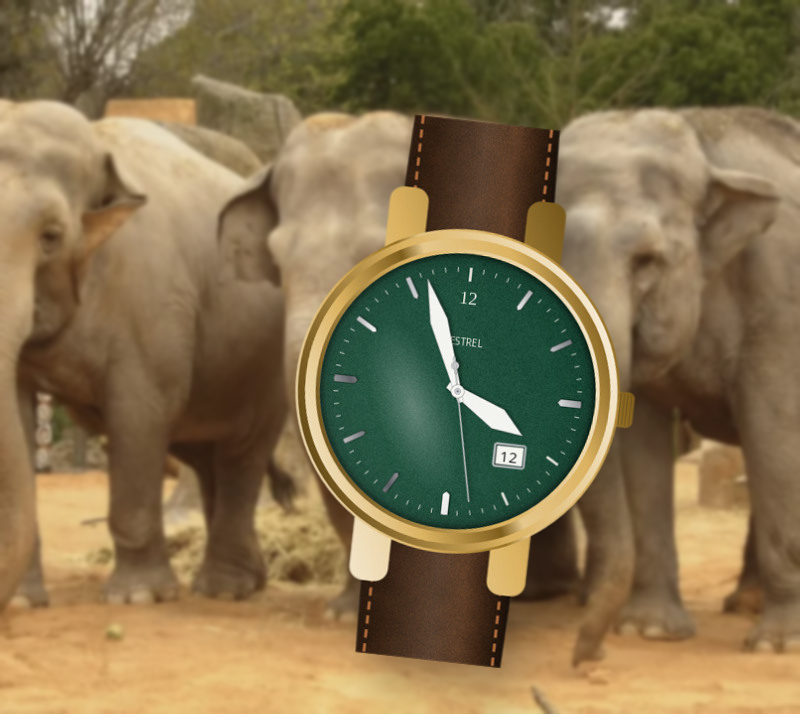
h=3 m=56 s=28
